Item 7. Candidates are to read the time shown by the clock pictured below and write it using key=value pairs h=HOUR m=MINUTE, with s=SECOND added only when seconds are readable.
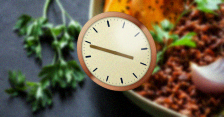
h=3 m=49
